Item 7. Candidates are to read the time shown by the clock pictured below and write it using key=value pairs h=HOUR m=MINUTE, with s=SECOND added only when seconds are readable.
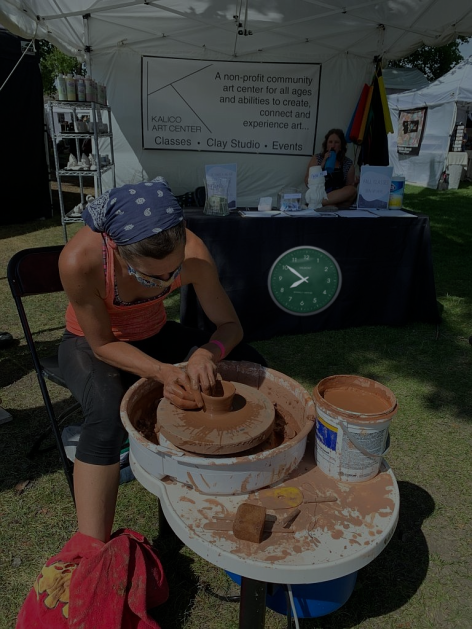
h=7 m=51
